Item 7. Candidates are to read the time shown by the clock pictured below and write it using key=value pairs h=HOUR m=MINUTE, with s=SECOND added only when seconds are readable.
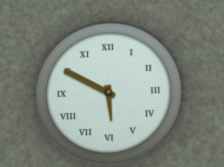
h=5 m=50
